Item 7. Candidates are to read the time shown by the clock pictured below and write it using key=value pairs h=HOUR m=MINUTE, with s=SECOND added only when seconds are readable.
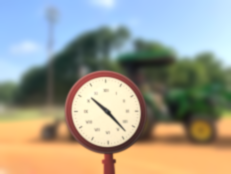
h=10 m=23
